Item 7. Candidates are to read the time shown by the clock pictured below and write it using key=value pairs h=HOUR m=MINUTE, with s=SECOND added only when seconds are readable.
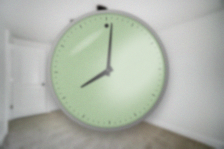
h=8 m=1
